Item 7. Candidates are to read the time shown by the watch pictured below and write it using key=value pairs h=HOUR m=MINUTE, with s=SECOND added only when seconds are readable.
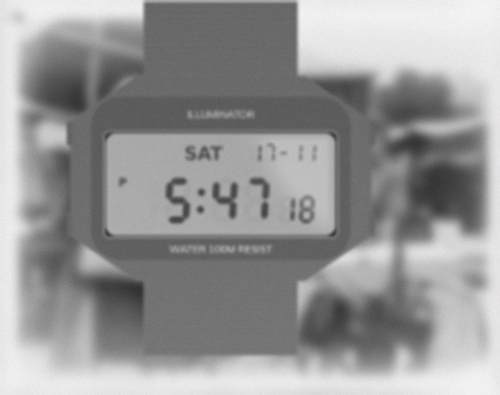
h=5 m=47 s=18
